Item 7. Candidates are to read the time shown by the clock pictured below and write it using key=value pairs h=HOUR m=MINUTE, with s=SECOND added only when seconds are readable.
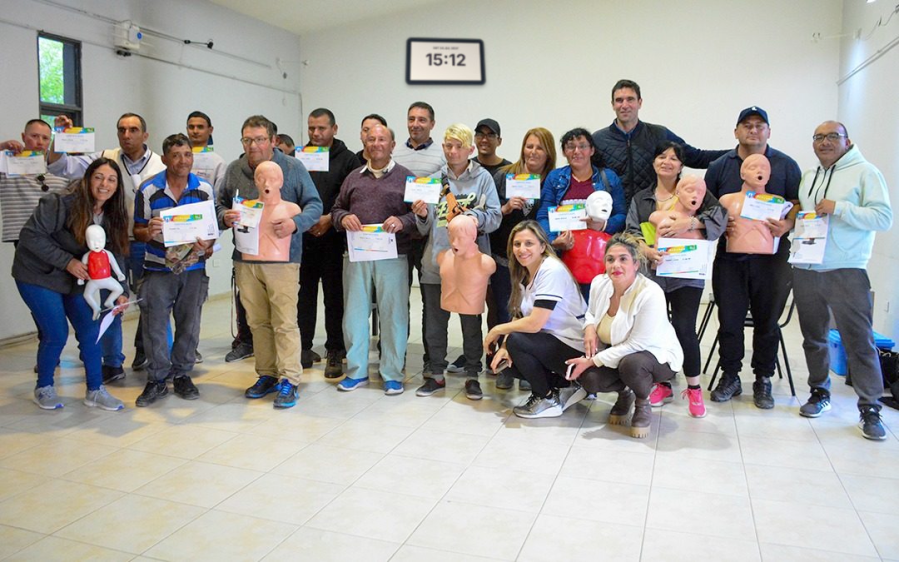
h=15 m=12
